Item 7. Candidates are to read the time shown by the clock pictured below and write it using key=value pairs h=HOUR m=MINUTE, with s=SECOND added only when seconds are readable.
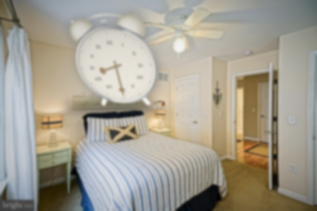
h=8 m=30
